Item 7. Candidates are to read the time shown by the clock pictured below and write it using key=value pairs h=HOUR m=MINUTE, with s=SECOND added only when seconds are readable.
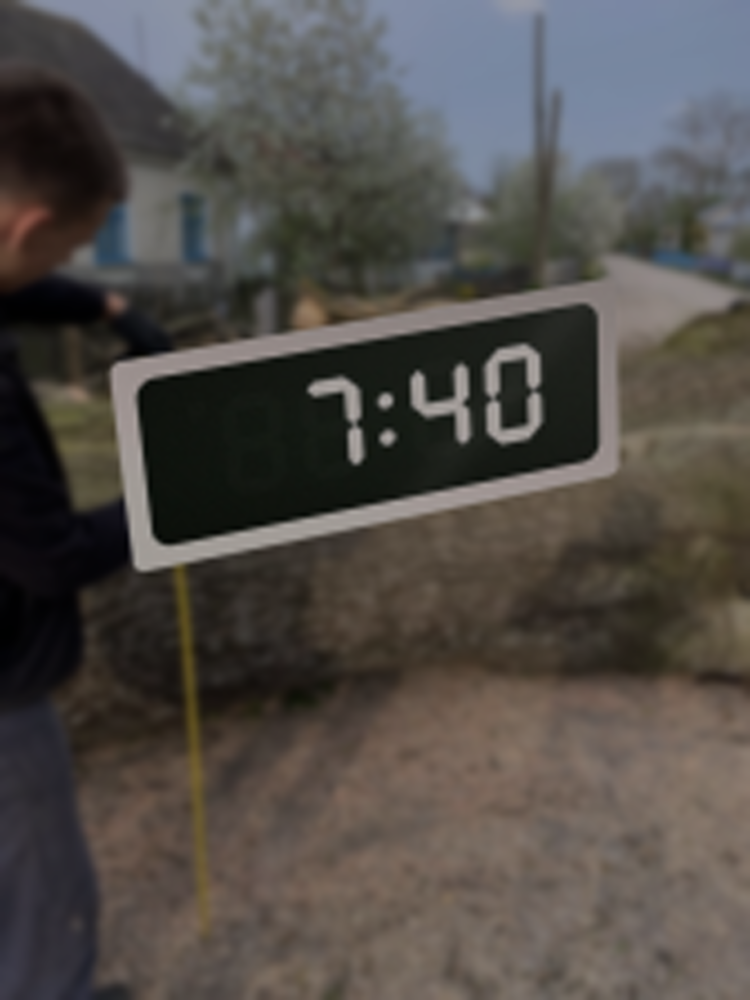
h=7 m=40
